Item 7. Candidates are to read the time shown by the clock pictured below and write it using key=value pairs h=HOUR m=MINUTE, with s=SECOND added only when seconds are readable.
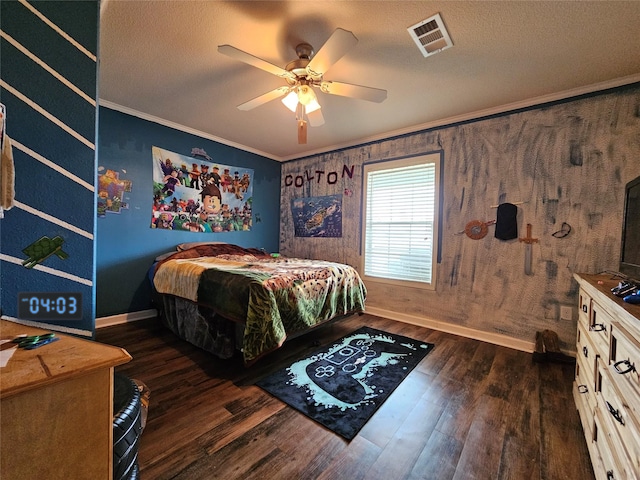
h=4 m=3
